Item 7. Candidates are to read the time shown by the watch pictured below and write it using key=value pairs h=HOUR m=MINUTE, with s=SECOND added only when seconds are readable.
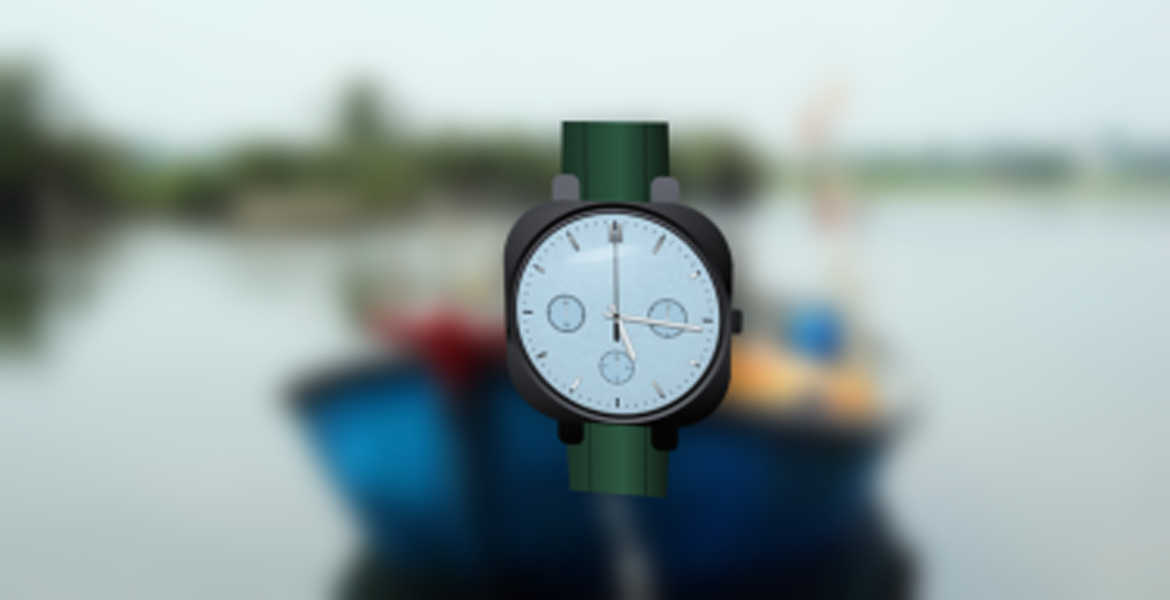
h=5 m=16
